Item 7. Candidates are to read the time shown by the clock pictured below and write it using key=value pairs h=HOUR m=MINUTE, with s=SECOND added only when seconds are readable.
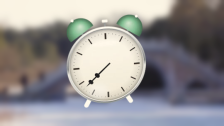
h=7 m=38
